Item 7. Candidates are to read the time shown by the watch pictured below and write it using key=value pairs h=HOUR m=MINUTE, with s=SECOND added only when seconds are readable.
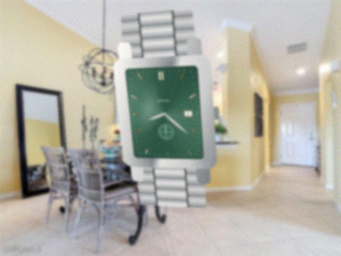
h=8 m=22
